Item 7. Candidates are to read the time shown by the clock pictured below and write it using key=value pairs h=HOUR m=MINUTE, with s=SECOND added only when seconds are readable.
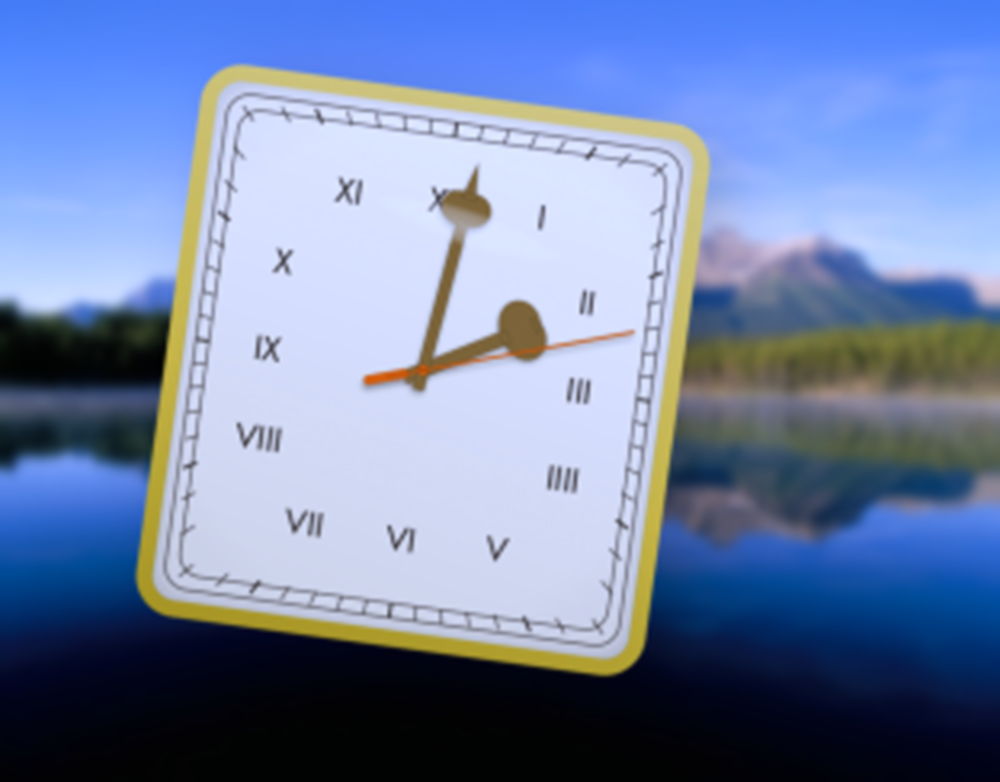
h=2 m=1 s=12
